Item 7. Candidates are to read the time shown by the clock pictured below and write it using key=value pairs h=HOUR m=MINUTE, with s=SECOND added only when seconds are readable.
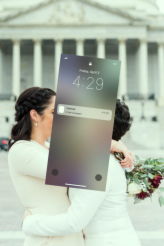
h=4 m=29
